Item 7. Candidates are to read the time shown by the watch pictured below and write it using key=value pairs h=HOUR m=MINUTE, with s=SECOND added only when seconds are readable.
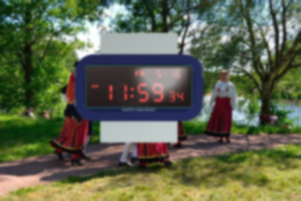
h=11 m=59
